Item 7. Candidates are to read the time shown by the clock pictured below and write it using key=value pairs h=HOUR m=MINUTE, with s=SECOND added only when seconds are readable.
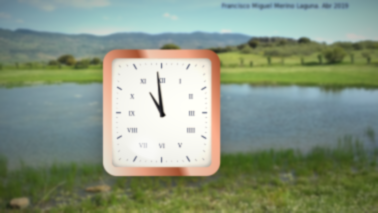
h=10 m=59
